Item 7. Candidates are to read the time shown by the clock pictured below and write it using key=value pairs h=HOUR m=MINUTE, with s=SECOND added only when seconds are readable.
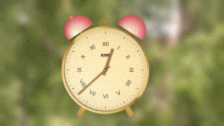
h=12 m=38
